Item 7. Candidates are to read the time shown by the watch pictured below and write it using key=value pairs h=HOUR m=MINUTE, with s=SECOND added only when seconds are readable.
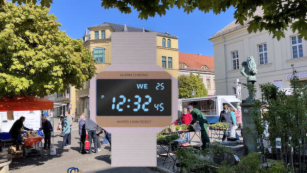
h=12 m=32
